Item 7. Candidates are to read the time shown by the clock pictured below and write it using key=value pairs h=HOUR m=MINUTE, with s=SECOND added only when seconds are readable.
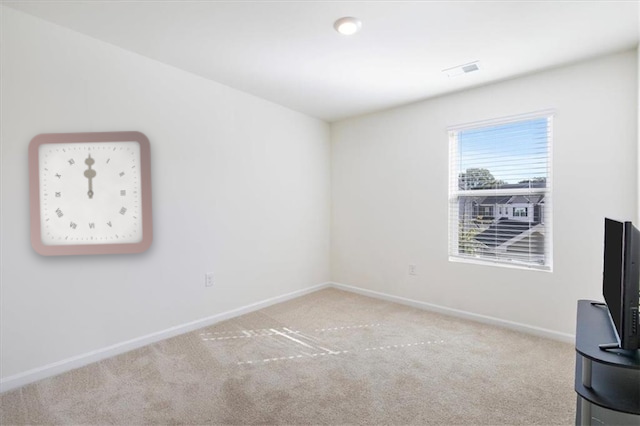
h=12 m=0
